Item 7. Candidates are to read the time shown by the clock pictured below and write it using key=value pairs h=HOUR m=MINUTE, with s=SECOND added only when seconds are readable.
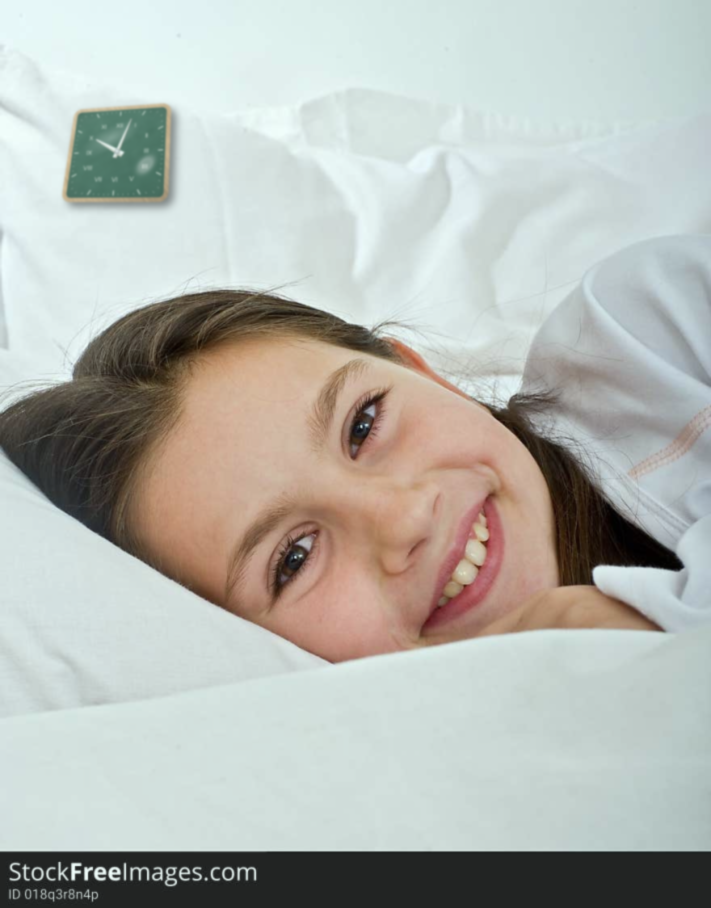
h=10 m=3
